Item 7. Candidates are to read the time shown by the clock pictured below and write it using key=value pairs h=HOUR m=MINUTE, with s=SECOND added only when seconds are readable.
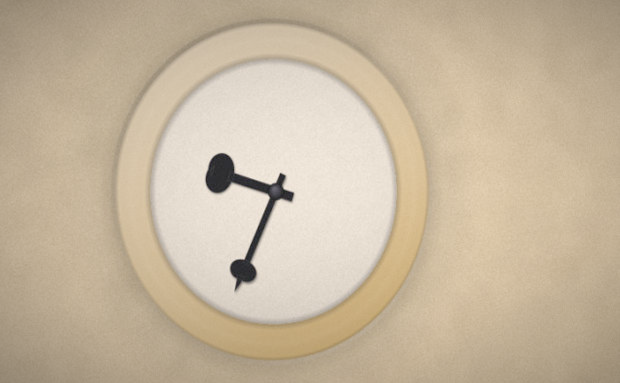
h=9 m=34
